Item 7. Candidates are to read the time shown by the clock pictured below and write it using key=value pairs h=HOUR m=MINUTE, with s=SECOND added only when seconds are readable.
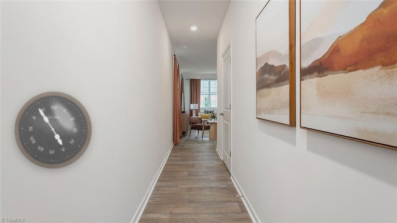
h=4 m=54
